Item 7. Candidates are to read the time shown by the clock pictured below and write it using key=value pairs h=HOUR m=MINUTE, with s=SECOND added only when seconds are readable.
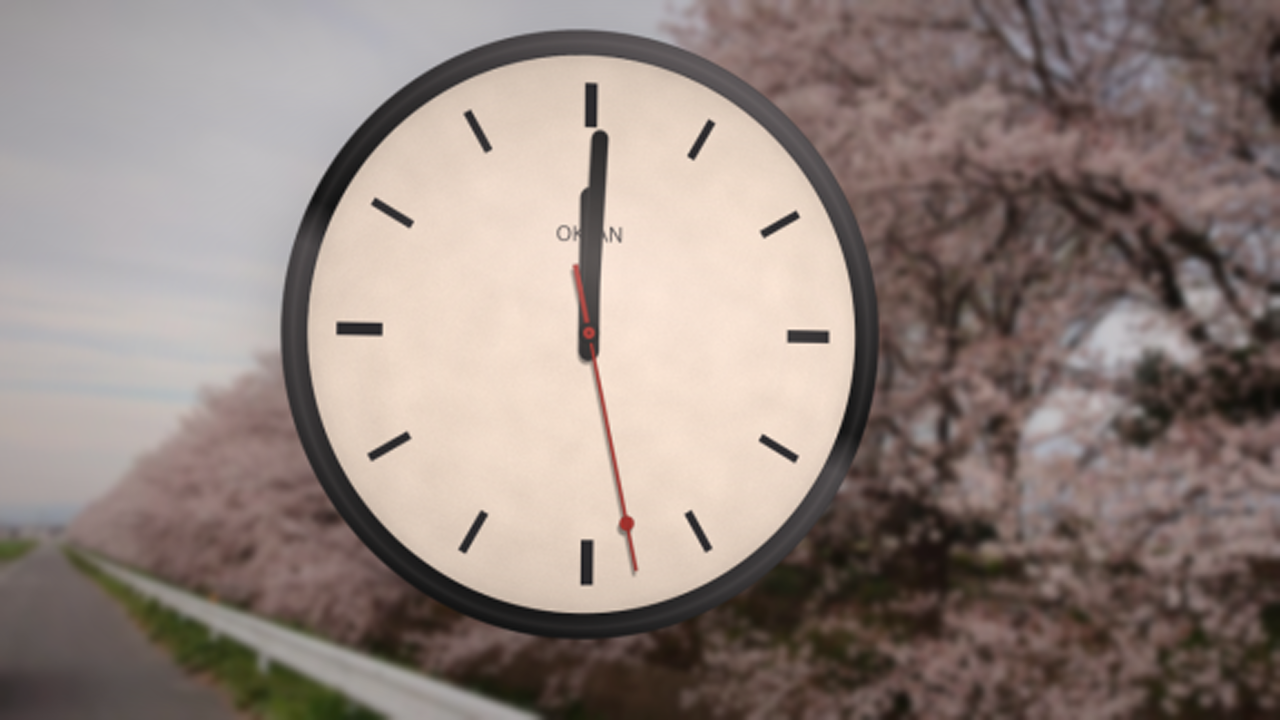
h=12 m=0 s=28
